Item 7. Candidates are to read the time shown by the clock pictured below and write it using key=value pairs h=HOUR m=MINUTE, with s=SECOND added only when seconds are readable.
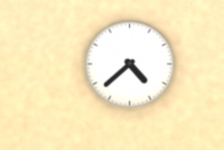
h=4 m=38
